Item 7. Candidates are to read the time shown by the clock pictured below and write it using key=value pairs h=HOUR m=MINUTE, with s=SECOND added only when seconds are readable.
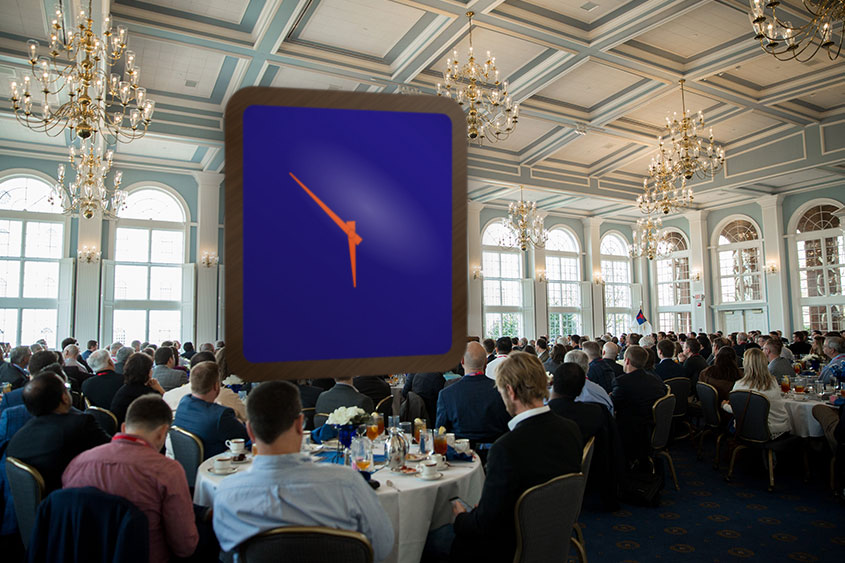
h=5 m=52
